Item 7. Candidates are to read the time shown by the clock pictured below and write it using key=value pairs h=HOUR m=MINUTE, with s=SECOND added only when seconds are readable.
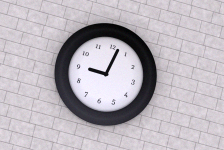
h=9 m=2
